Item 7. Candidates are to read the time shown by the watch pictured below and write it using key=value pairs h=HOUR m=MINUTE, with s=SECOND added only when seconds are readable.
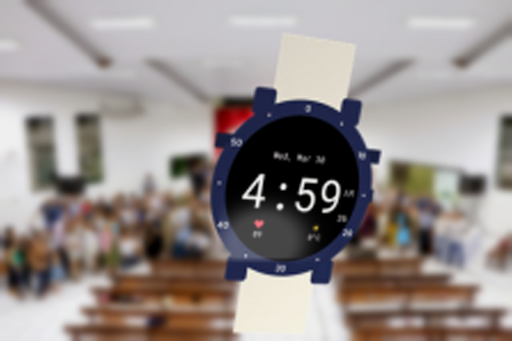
h=4 m=59
